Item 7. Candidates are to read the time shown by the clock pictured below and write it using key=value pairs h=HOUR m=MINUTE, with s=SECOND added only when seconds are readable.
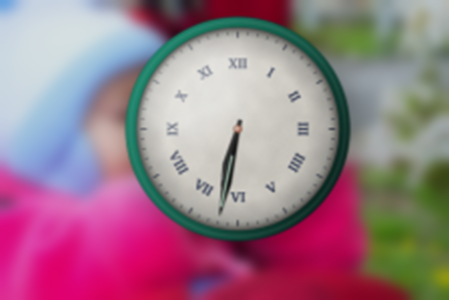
h=6 m=32
